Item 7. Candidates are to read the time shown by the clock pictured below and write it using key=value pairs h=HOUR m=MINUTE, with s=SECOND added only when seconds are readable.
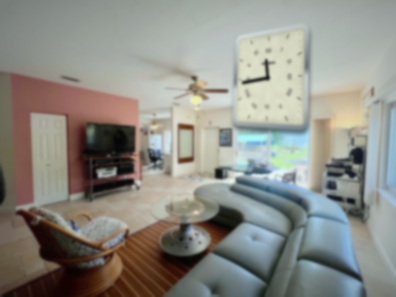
h=11 m=44
